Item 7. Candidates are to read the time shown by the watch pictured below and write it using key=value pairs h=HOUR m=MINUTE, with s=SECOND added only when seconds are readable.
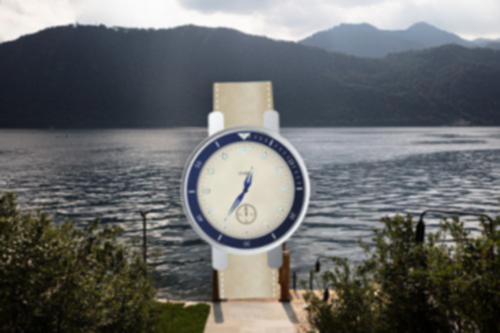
h=12 m=36
